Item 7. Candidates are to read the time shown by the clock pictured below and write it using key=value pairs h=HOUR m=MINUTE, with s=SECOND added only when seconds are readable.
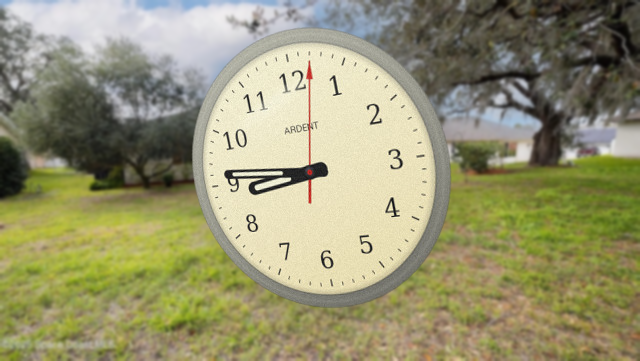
h=8 m=46 s=2
